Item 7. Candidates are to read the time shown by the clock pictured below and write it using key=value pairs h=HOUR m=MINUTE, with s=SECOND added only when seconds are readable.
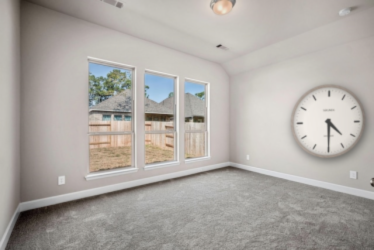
h=4 m=30
